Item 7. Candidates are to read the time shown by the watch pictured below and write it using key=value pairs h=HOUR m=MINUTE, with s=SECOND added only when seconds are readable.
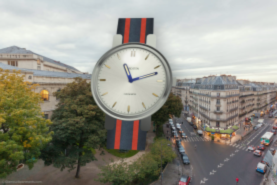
h=11 m=12
